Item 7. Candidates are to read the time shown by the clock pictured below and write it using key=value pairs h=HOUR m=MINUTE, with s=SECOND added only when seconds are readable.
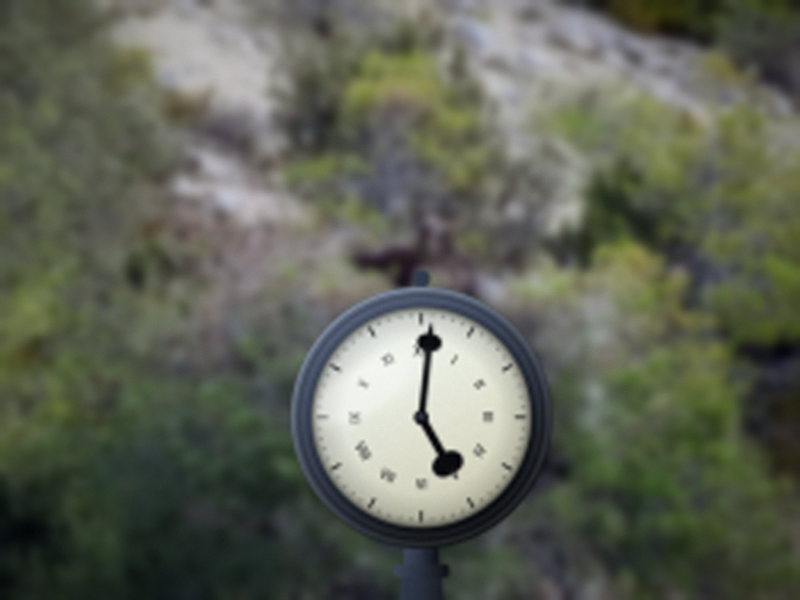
h=5 m=1
